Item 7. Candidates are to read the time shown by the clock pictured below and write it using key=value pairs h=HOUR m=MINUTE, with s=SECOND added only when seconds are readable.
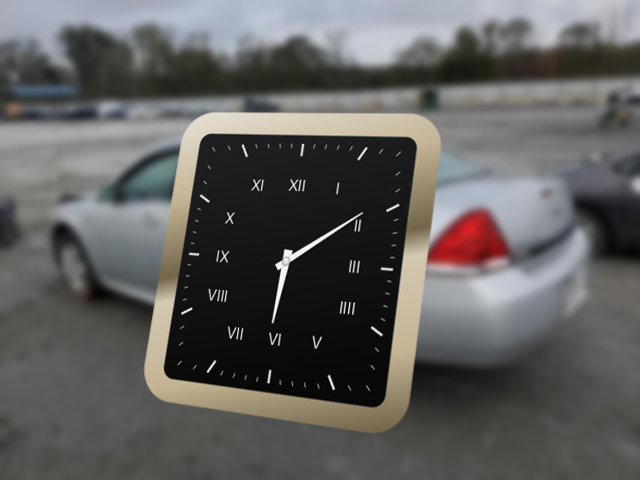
h=6 m=9
